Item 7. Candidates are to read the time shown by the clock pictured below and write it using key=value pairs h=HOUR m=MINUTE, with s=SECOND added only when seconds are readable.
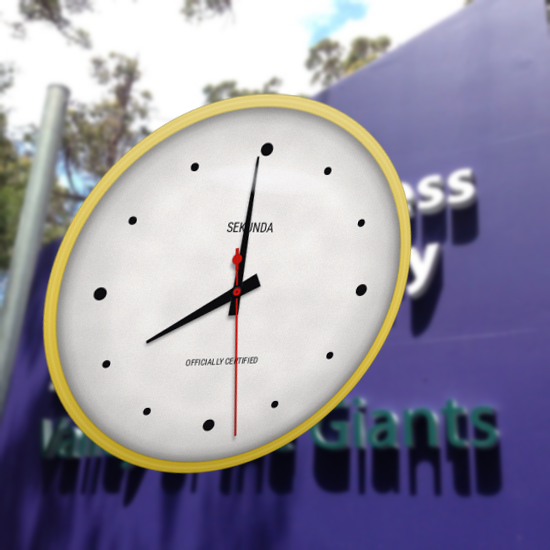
h=7 m=59 s=28
